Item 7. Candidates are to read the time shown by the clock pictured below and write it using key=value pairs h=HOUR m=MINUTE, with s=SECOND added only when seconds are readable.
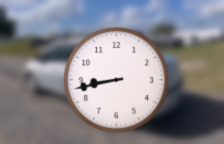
h=8 m=43
